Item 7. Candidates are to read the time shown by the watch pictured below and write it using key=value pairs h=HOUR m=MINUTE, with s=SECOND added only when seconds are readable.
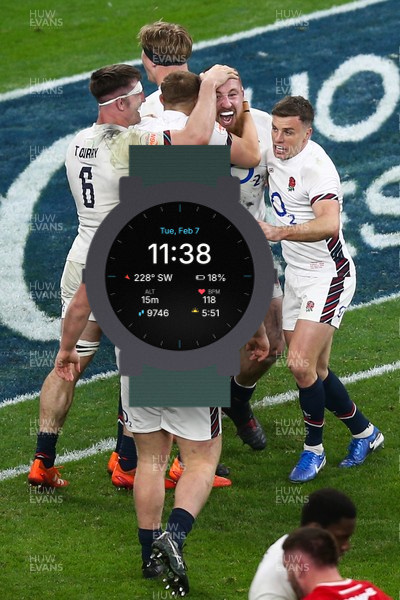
h=11 m=38
